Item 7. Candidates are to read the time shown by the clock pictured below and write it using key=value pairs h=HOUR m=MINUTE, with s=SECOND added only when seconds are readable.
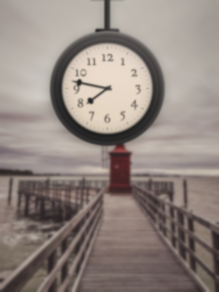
h=7 m=47
